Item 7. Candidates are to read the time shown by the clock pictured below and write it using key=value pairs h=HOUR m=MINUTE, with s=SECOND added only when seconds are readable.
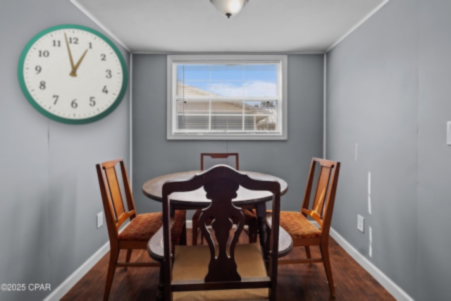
h=12 m=58
